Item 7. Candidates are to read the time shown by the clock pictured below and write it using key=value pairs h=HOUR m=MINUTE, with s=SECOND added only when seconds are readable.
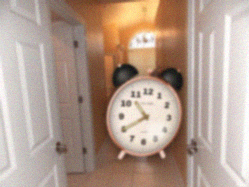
h=10 m=40
